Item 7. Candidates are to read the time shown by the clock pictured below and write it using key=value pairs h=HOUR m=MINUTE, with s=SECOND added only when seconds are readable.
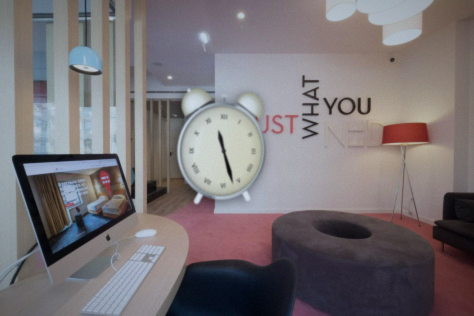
h=11 m=27
